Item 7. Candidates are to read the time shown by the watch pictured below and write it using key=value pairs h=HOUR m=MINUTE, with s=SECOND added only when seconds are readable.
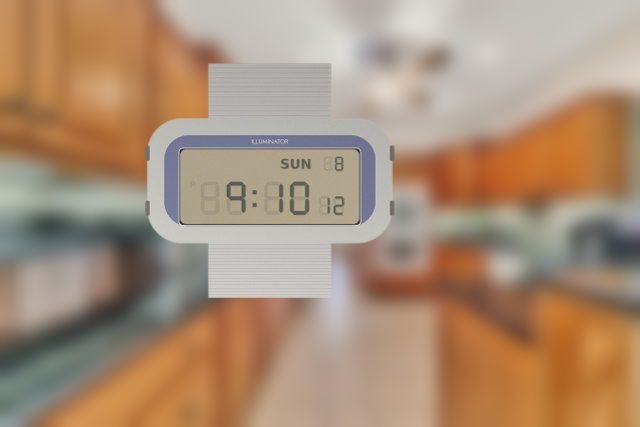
h=9 m=10 s=12
